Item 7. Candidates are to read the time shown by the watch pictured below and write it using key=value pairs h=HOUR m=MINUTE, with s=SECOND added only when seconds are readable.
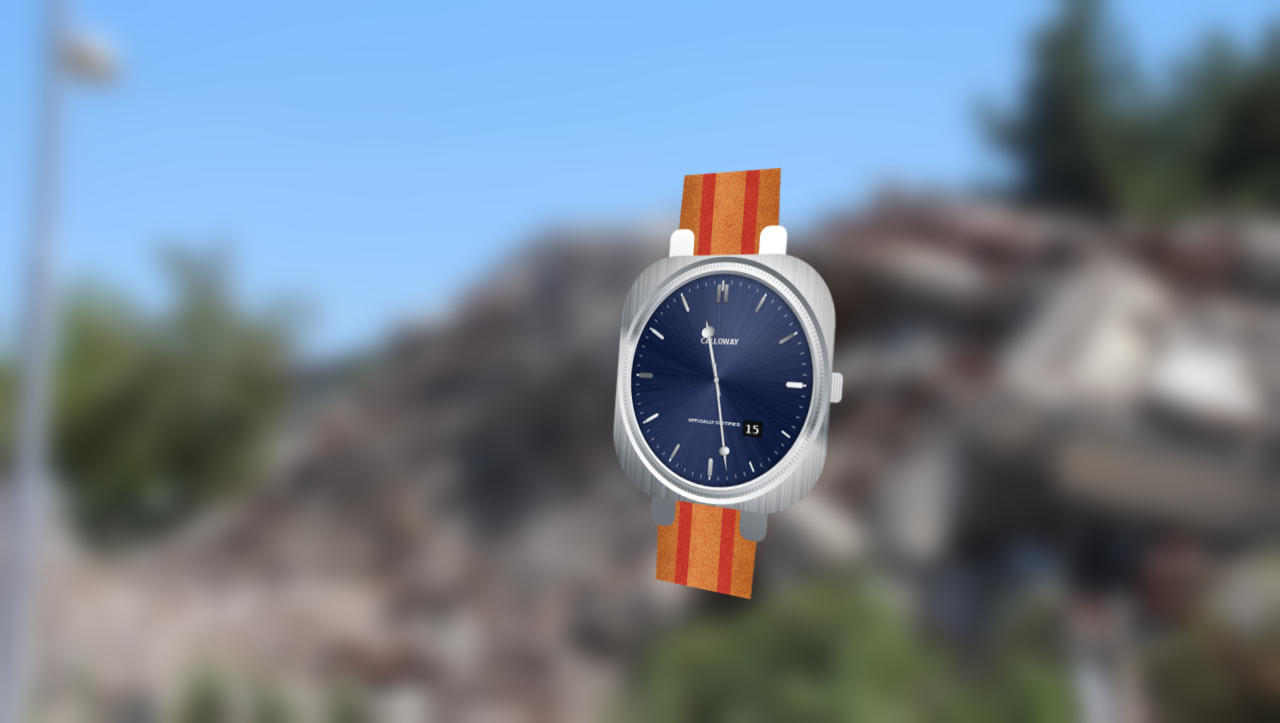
h=11 m=28
